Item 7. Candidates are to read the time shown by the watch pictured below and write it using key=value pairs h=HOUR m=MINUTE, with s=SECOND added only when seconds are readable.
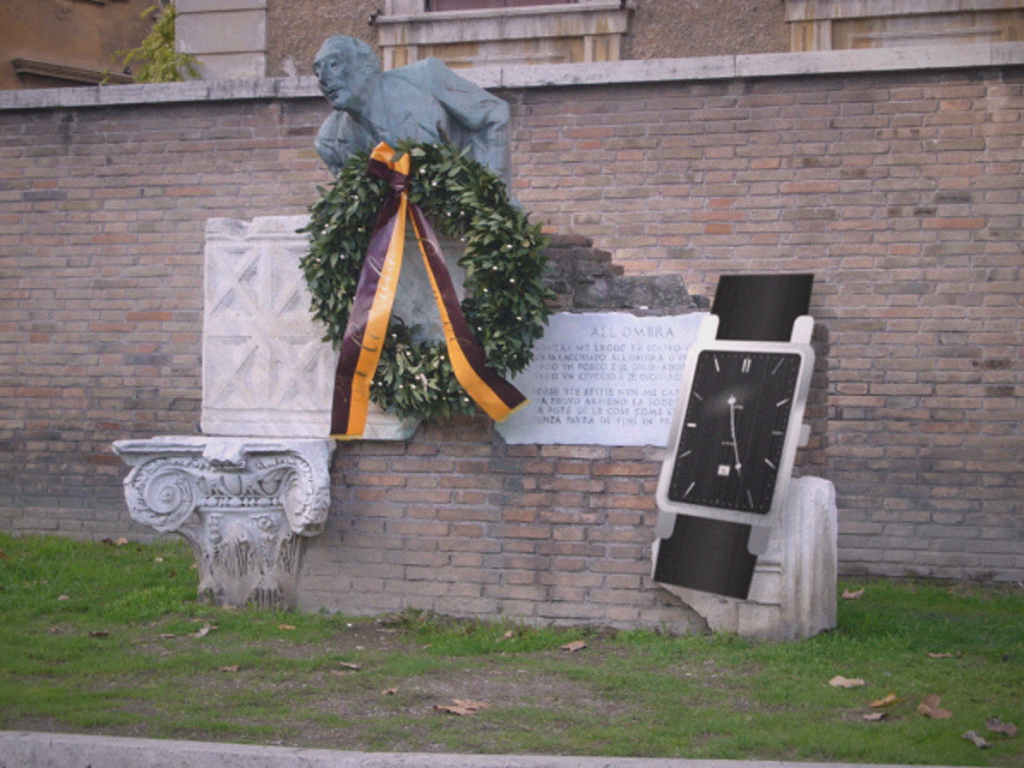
h=11 m=26
